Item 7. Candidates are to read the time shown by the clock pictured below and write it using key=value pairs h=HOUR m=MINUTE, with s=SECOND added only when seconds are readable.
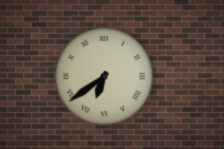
h=6 m=39
